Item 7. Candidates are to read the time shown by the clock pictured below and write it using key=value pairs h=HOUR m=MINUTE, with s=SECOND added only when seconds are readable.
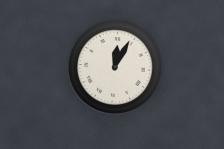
h=12 m=4
